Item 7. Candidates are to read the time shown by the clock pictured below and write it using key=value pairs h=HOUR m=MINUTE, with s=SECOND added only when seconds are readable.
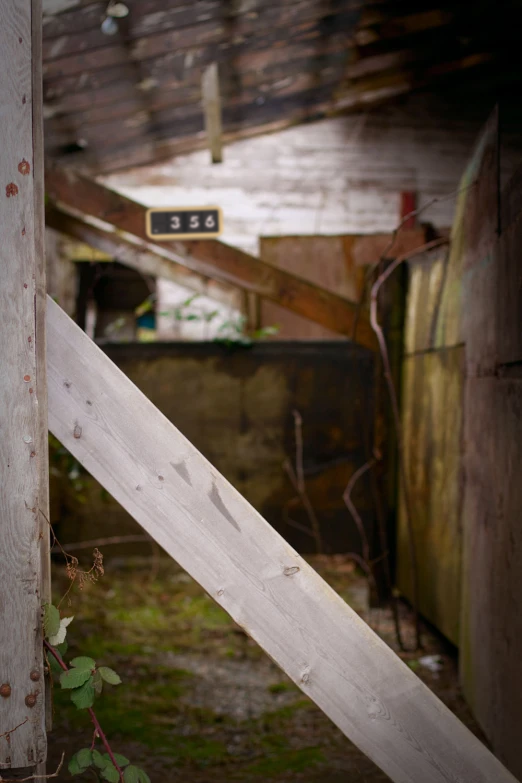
h=3 m=56
